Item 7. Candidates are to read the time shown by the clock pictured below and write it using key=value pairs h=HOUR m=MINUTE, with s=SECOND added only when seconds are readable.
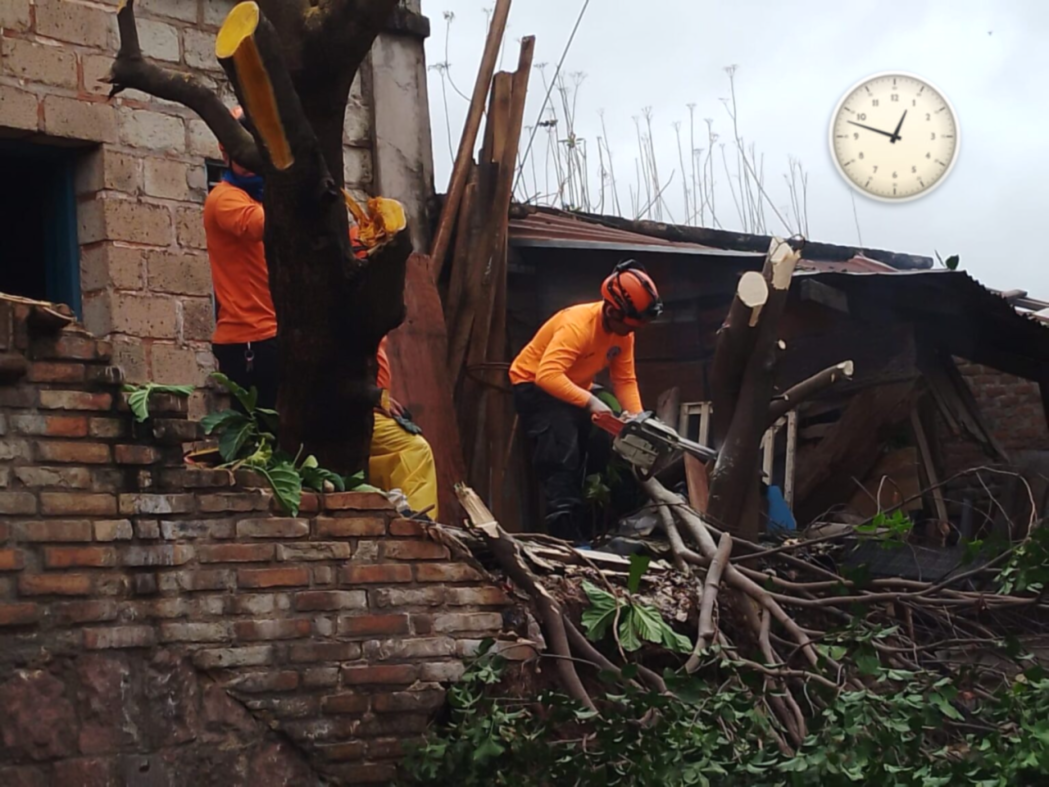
h=12 m=48
